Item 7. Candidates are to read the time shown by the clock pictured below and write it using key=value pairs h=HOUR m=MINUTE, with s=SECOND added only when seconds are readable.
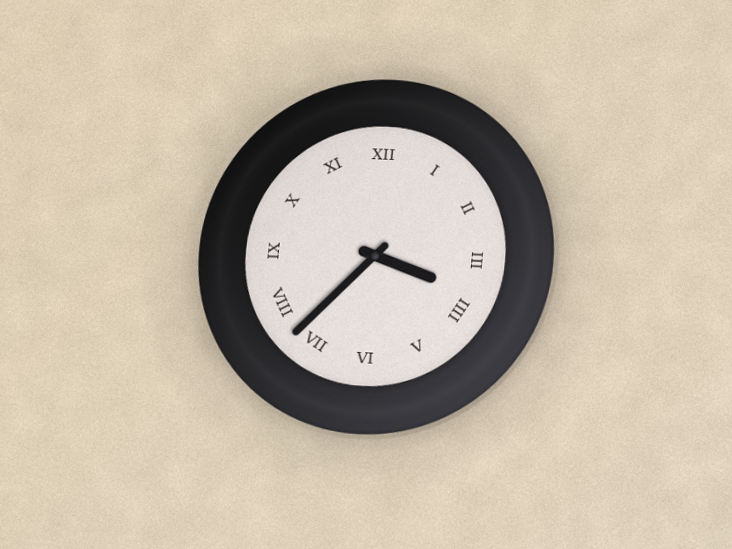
h=3 m=37
